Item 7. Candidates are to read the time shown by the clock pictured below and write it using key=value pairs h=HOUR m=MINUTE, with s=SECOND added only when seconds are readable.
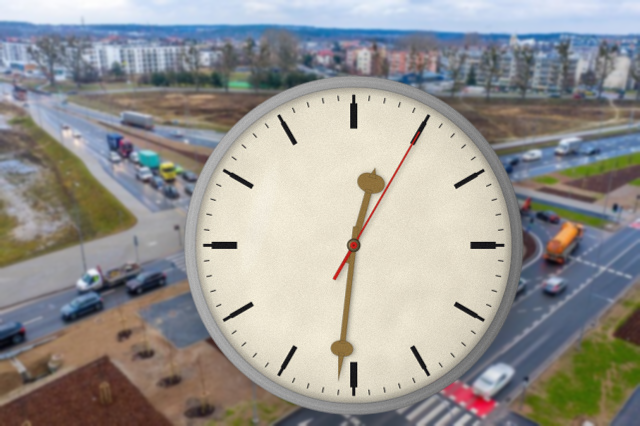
h=12 m=31 s=5
